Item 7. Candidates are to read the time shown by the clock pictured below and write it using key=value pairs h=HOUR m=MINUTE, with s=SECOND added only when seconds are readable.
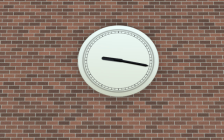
h=9 m=17
